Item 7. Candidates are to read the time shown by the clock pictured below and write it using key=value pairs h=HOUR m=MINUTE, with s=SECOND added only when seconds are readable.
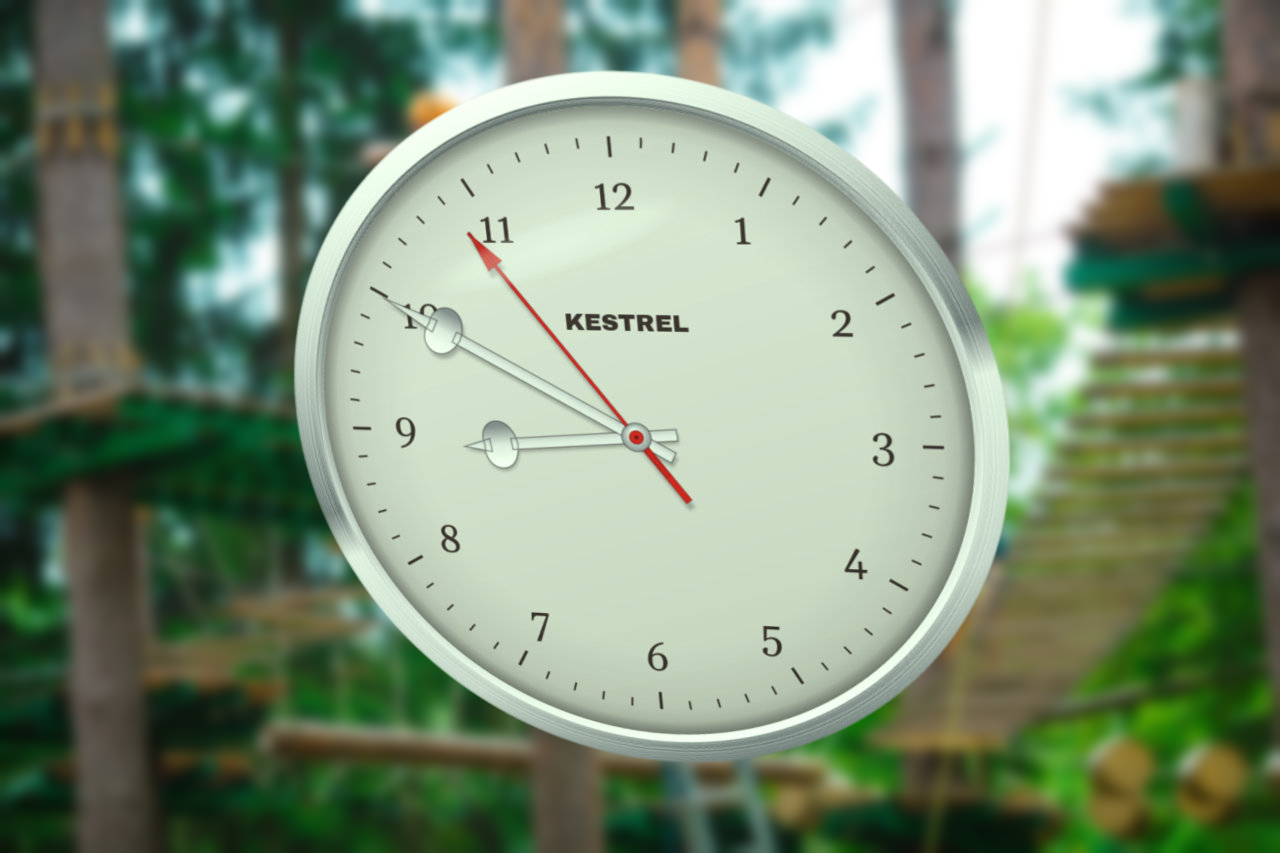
h=8 m=49 s=54
